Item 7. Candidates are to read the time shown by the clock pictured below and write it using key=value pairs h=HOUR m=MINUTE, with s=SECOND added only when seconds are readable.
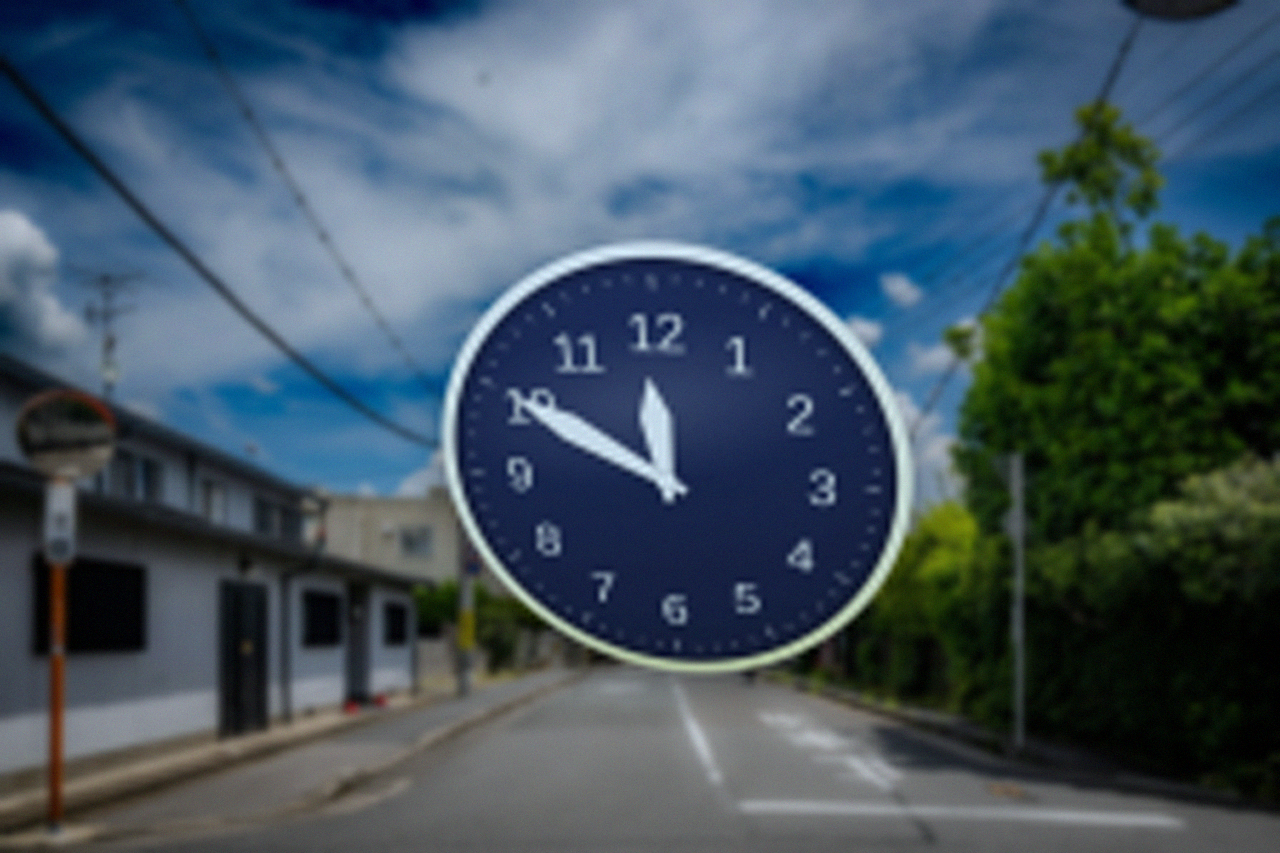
h=11 m=50
